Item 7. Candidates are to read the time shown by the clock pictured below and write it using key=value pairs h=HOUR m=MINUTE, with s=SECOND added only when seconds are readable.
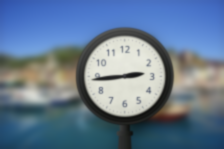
h=2 m=44
